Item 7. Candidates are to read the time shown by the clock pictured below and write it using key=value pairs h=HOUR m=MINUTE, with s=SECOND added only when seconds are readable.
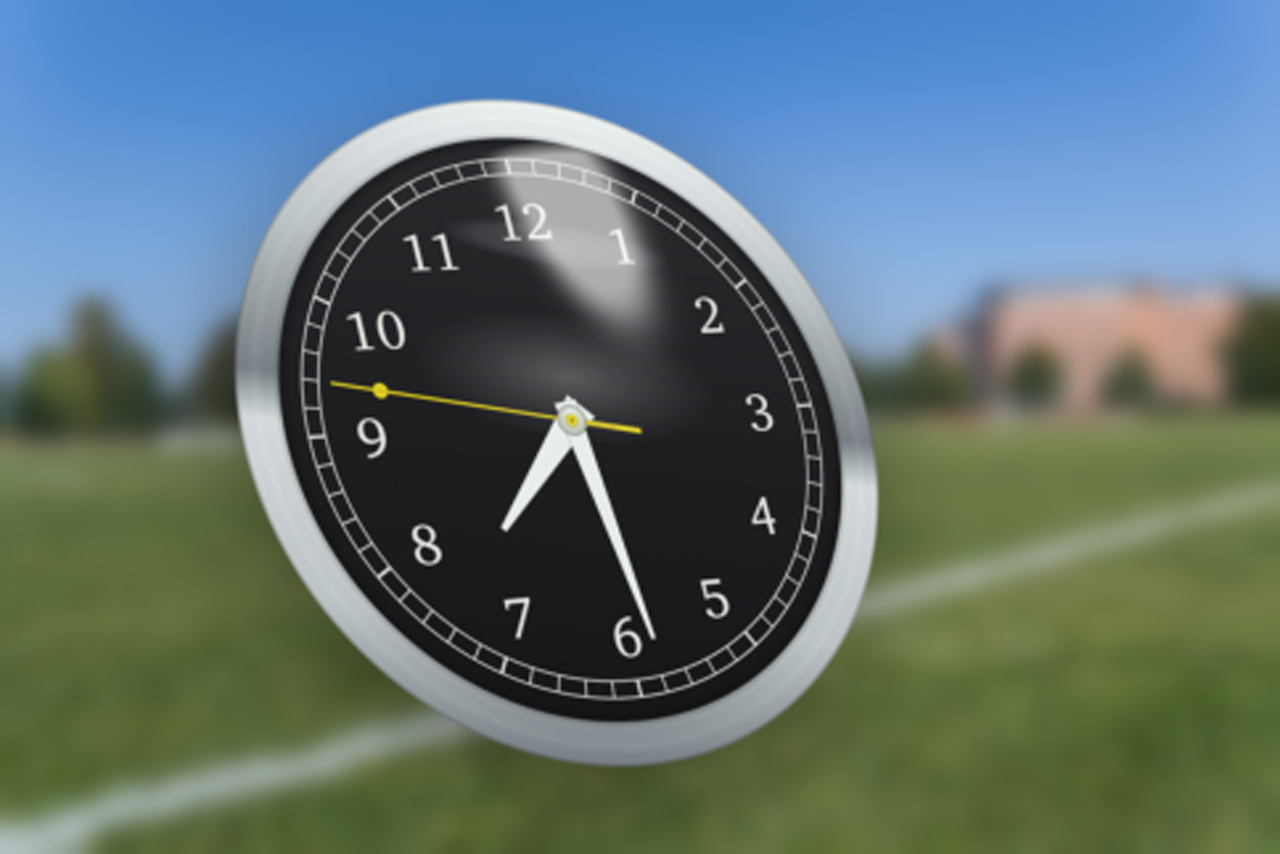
h=7 m=28 s=47
